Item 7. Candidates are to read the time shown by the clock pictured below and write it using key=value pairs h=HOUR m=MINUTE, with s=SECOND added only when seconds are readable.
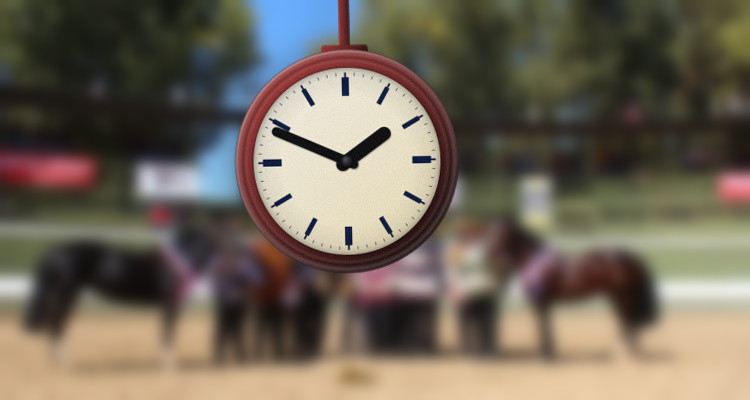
h=1 m=49
